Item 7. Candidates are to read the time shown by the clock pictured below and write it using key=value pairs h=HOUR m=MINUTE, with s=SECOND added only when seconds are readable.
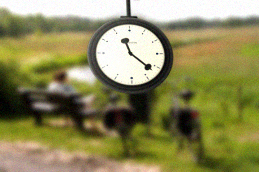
h=11 m=22
